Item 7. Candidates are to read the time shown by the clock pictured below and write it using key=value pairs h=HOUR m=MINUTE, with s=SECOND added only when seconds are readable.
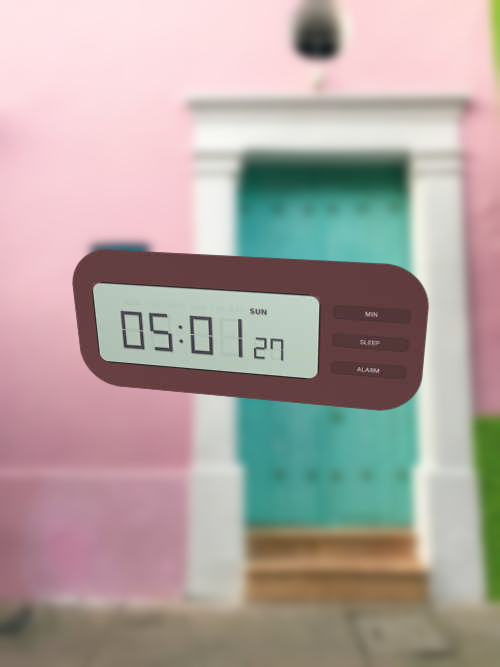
h=5 m=1 s=27
